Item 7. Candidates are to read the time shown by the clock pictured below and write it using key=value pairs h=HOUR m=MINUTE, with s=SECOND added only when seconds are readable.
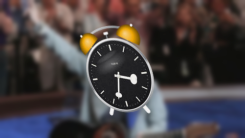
h=3 m=33
